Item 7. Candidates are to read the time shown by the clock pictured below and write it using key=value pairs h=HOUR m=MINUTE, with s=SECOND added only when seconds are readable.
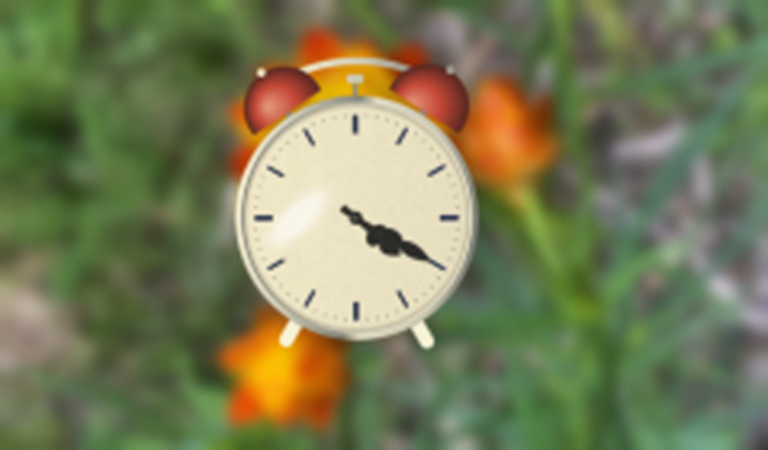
h=4 m=20
